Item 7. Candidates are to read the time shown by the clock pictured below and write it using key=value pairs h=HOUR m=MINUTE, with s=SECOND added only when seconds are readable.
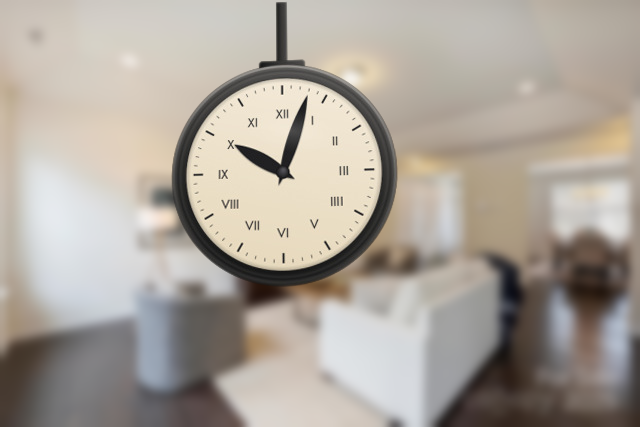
h=10 m=3
